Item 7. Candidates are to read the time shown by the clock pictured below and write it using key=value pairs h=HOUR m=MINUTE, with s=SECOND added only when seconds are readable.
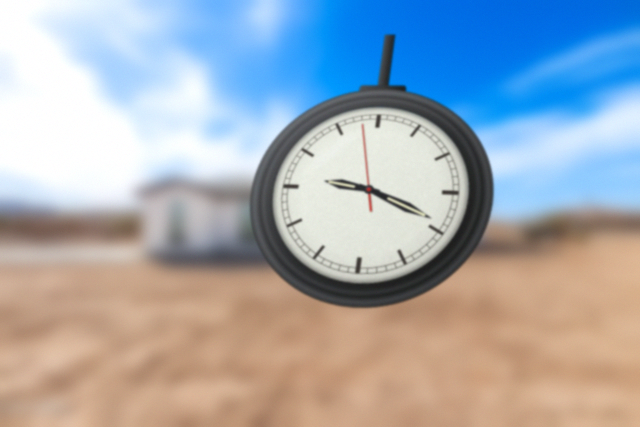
h=9 m=18 s=58
